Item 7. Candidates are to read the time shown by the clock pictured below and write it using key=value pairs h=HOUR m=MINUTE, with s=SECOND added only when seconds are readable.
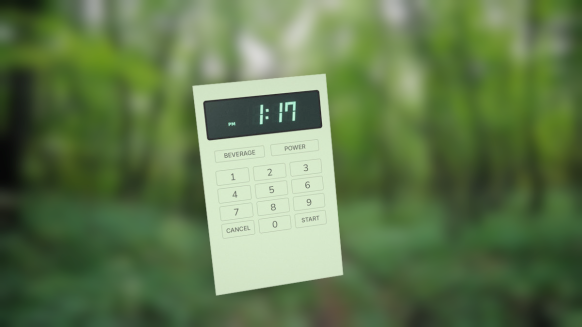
h=1 m=17
